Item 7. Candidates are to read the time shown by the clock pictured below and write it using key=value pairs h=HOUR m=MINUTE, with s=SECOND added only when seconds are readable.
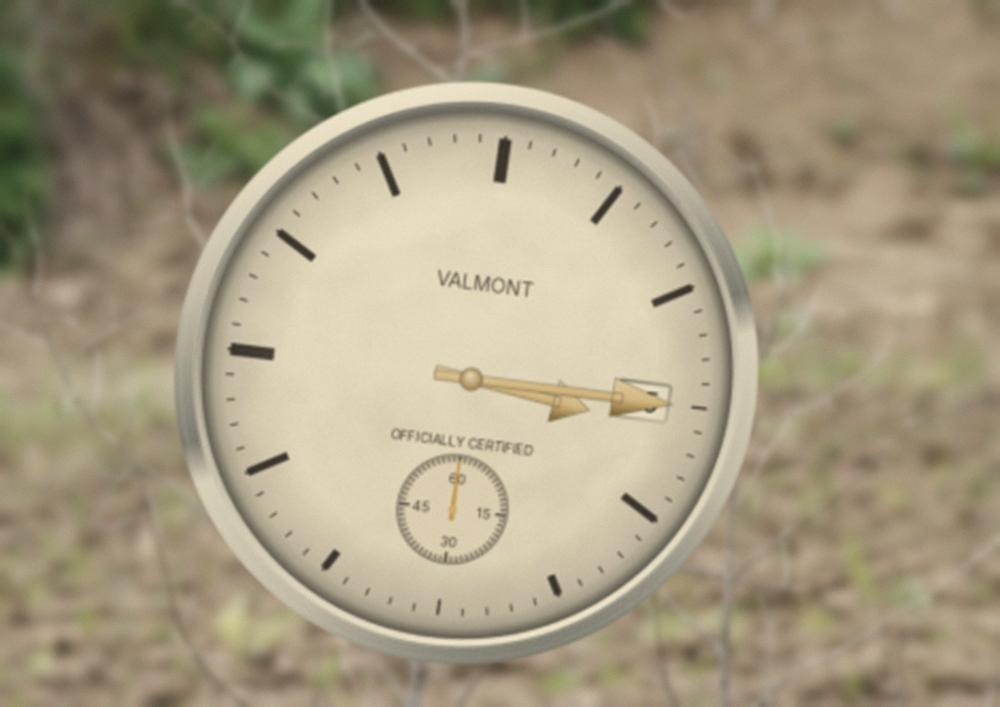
h=3 m=15
